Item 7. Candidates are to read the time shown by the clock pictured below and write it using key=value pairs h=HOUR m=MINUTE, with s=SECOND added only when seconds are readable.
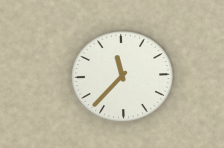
h=11 m=37
